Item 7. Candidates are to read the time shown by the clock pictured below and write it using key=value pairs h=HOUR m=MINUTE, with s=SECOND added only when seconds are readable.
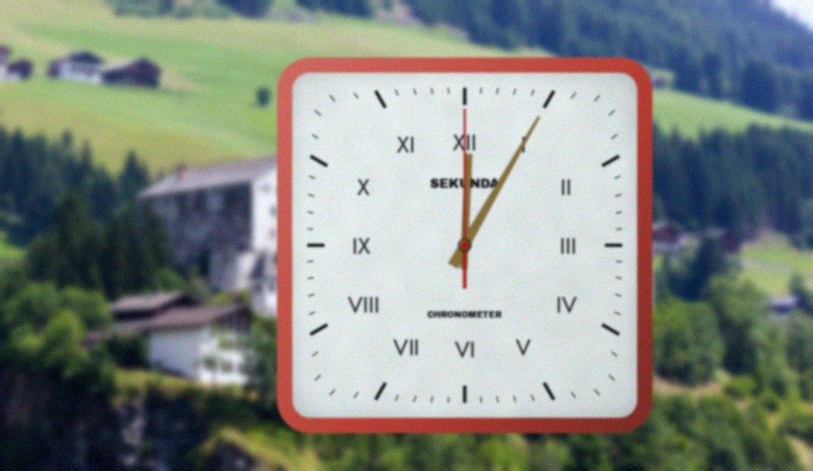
h=12 m=5 s=0
